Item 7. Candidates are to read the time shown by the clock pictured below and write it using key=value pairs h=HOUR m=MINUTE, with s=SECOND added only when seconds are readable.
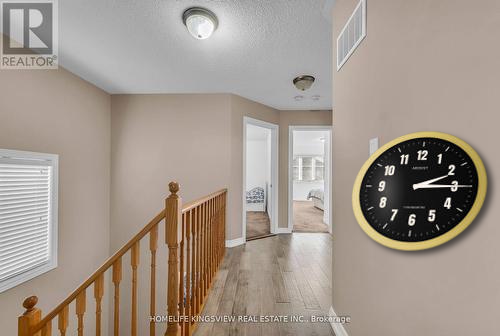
h=2 m=15
